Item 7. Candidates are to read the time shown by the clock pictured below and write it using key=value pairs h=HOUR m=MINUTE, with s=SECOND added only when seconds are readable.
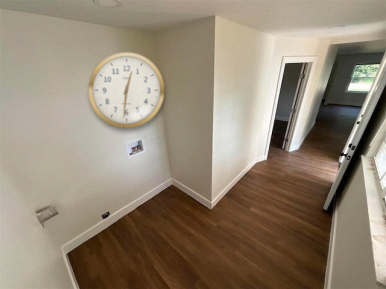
h=12 m=31
